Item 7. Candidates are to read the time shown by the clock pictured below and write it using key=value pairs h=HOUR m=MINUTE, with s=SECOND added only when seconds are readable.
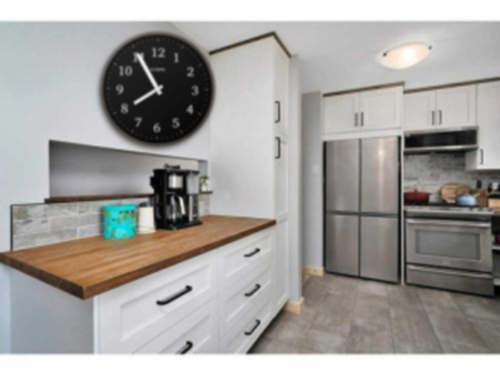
h=7 m=55
